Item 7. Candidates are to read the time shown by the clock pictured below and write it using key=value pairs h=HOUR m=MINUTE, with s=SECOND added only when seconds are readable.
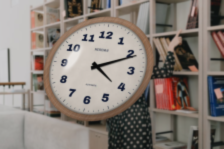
h=4 m=11
